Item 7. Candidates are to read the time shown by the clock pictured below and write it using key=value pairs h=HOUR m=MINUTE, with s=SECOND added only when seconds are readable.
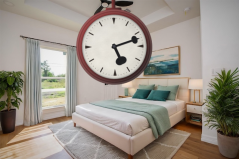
h=5 m=12
